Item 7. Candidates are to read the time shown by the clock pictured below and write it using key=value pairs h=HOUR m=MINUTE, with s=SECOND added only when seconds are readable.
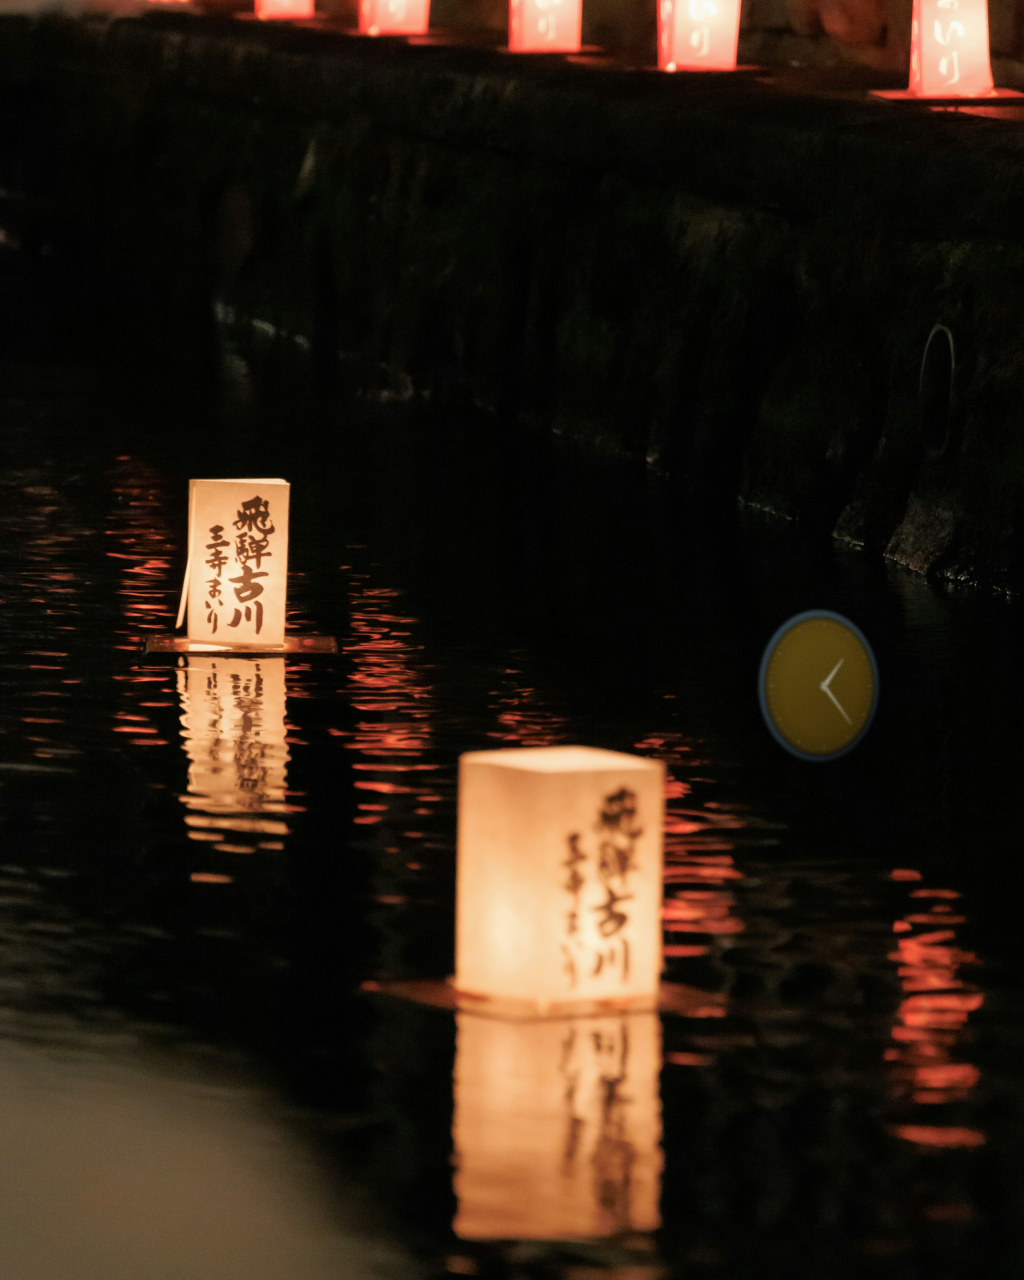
h=1 m=23
